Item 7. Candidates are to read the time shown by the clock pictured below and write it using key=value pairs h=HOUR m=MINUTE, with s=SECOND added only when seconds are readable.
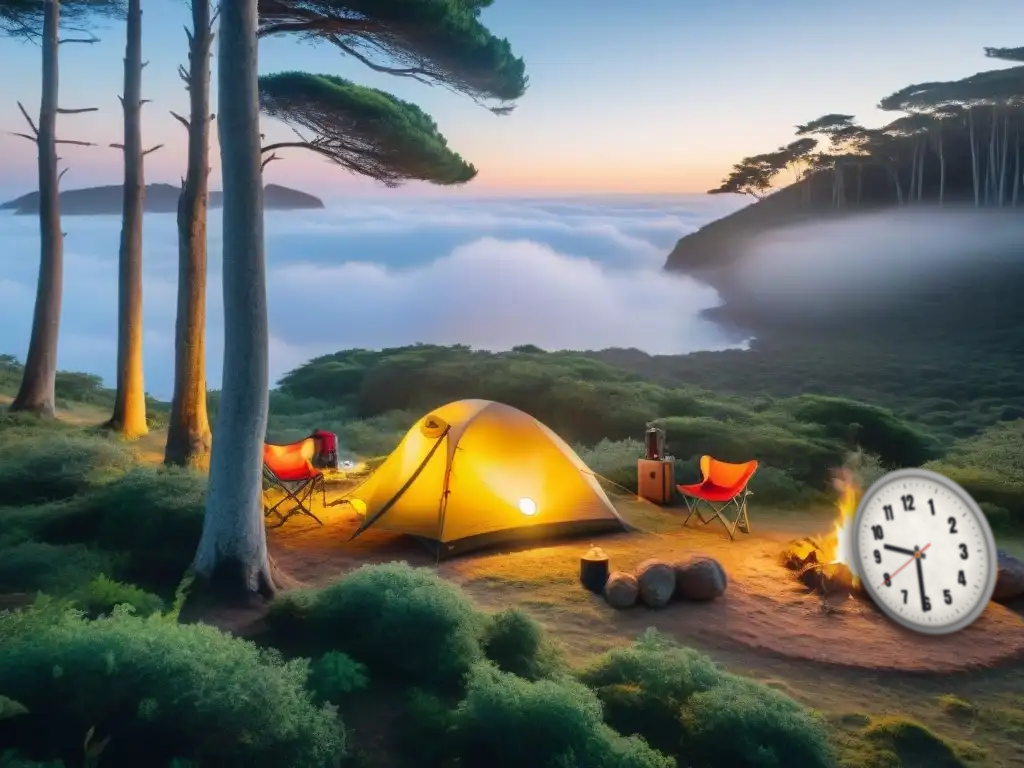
h=9 m=30 s=40
